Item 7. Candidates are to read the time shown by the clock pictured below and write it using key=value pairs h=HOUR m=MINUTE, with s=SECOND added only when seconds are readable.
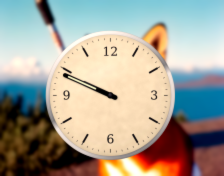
h=9 m=49
